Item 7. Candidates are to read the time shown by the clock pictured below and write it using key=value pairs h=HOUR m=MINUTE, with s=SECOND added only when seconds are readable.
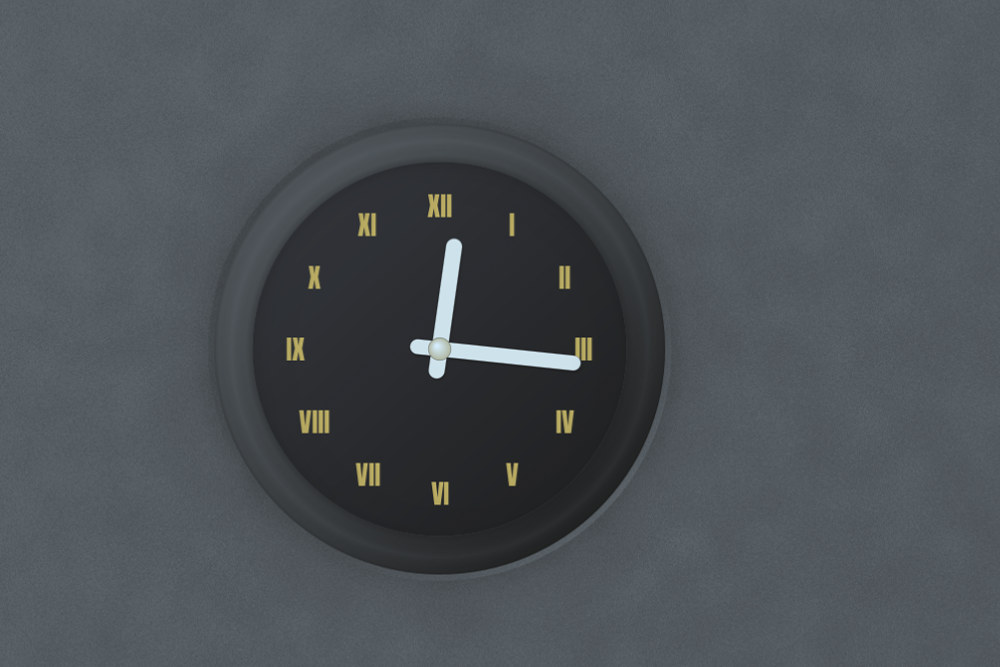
h=12 m=16
